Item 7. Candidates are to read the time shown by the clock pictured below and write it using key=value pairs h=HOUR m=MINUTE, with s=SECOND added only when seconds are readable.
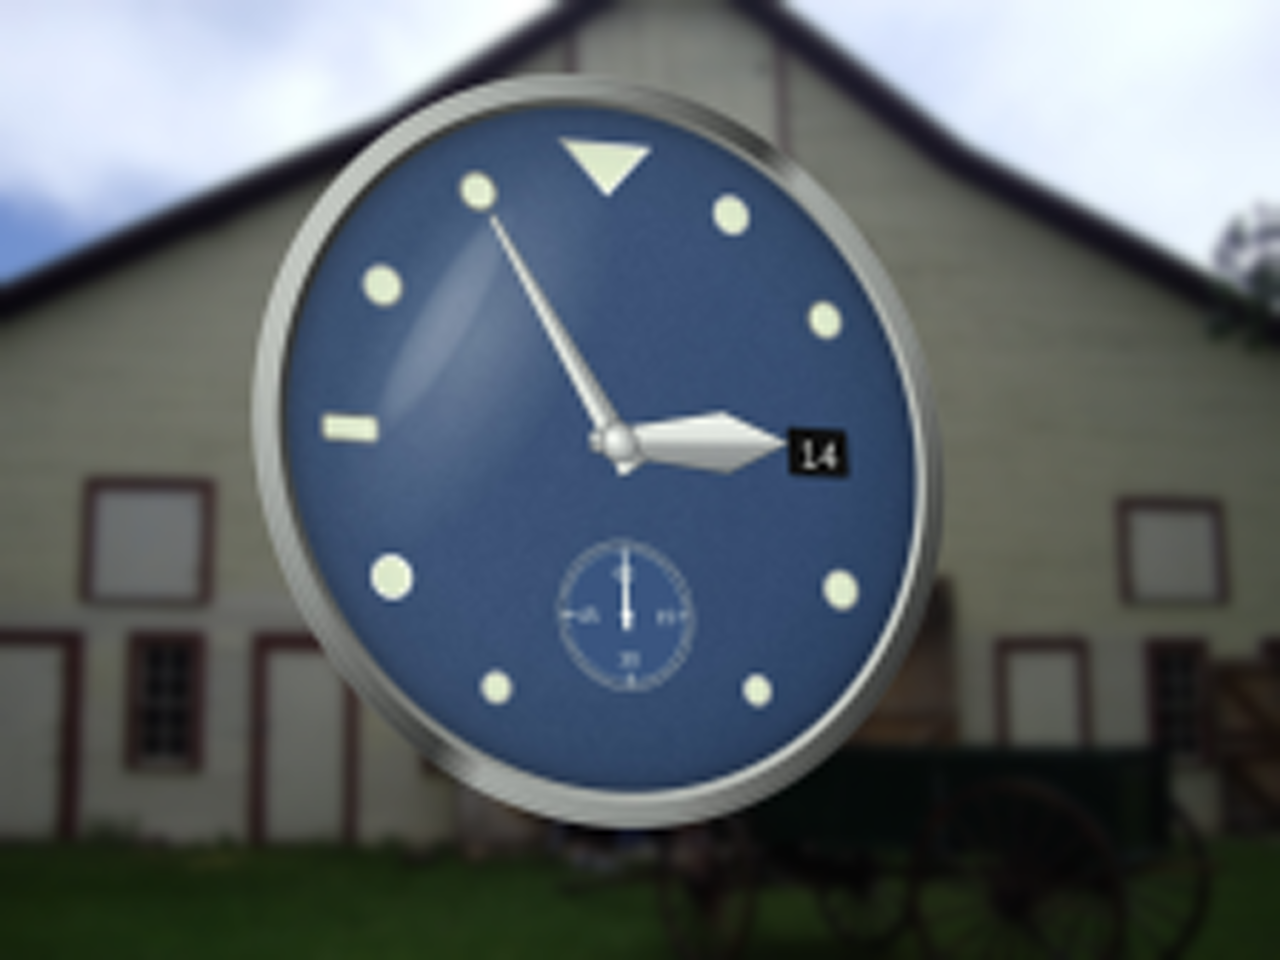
h=2 m=55
